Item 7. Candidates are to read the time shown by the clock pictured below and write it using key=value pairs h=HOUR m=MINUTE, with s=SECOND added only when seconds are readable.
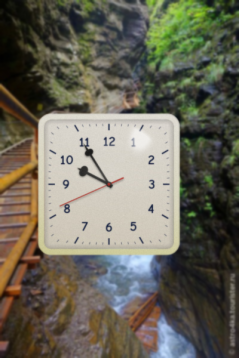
h=9 m=54 s=41
